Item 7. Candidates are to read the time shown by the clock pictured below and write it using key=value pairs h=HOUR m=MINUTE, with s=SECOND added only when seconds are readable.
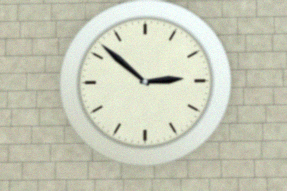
h=2 m=52
